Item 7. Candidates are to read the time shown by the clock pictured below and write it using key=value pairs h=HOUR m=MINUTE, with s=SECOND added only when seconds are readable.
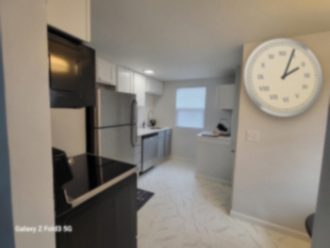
h=2 m=4
